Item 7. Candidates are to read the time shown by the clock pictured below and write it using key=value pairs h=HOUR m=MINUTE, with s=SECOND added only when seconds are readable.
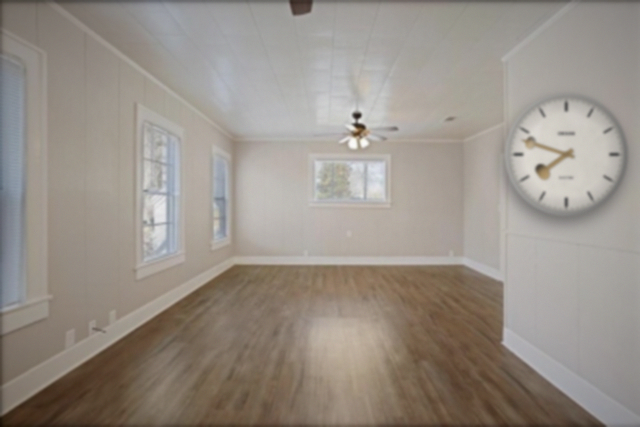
h=7 m=48
